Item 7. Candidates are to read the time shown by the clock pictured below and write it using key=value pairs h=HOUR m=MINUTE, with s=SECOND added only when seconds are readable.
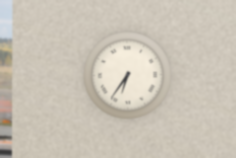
h=6 m=36
